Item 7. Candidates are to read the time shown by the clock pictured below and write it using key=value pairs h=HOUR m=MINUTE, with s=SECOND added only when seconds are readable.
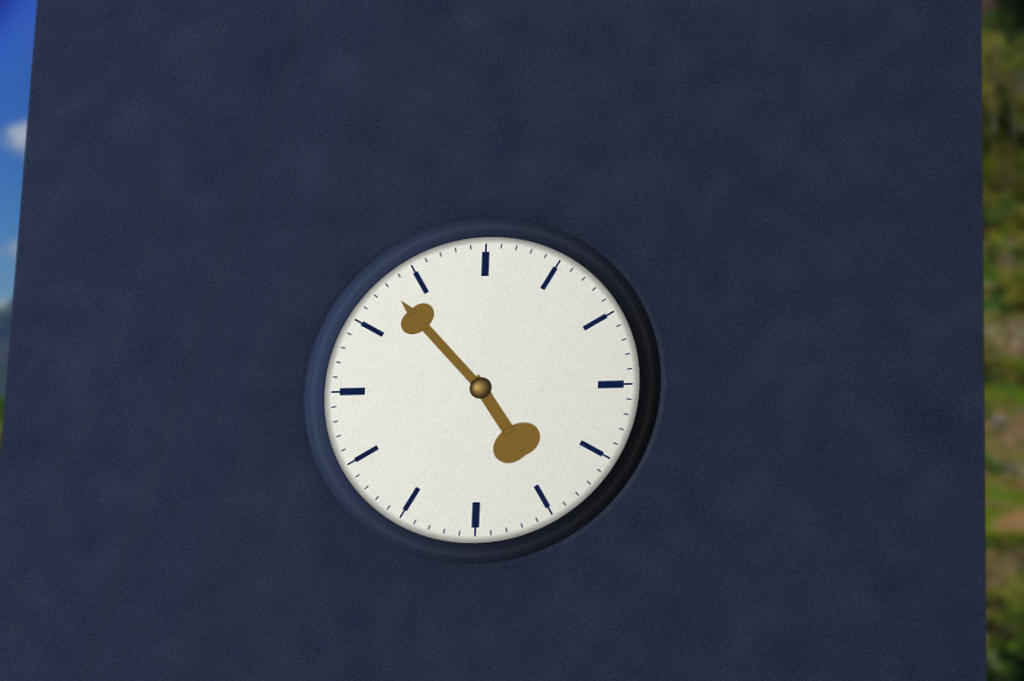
h=4 m=53
